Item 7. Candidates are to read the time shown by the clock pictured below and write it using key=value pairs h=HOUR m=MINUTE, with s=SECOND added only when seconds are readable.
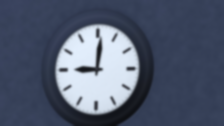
h=9 m=1
